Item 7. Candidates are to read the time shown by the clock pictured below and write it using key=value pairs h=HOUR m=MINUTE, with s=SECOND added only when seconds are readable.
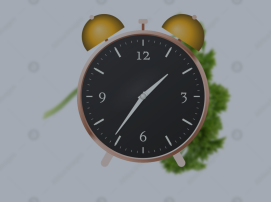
h=1 m=36
